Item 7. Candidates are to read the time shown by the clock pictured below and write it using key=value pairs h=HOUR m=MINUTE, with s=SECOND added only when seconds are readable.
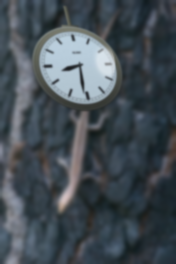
h=8 m=31
